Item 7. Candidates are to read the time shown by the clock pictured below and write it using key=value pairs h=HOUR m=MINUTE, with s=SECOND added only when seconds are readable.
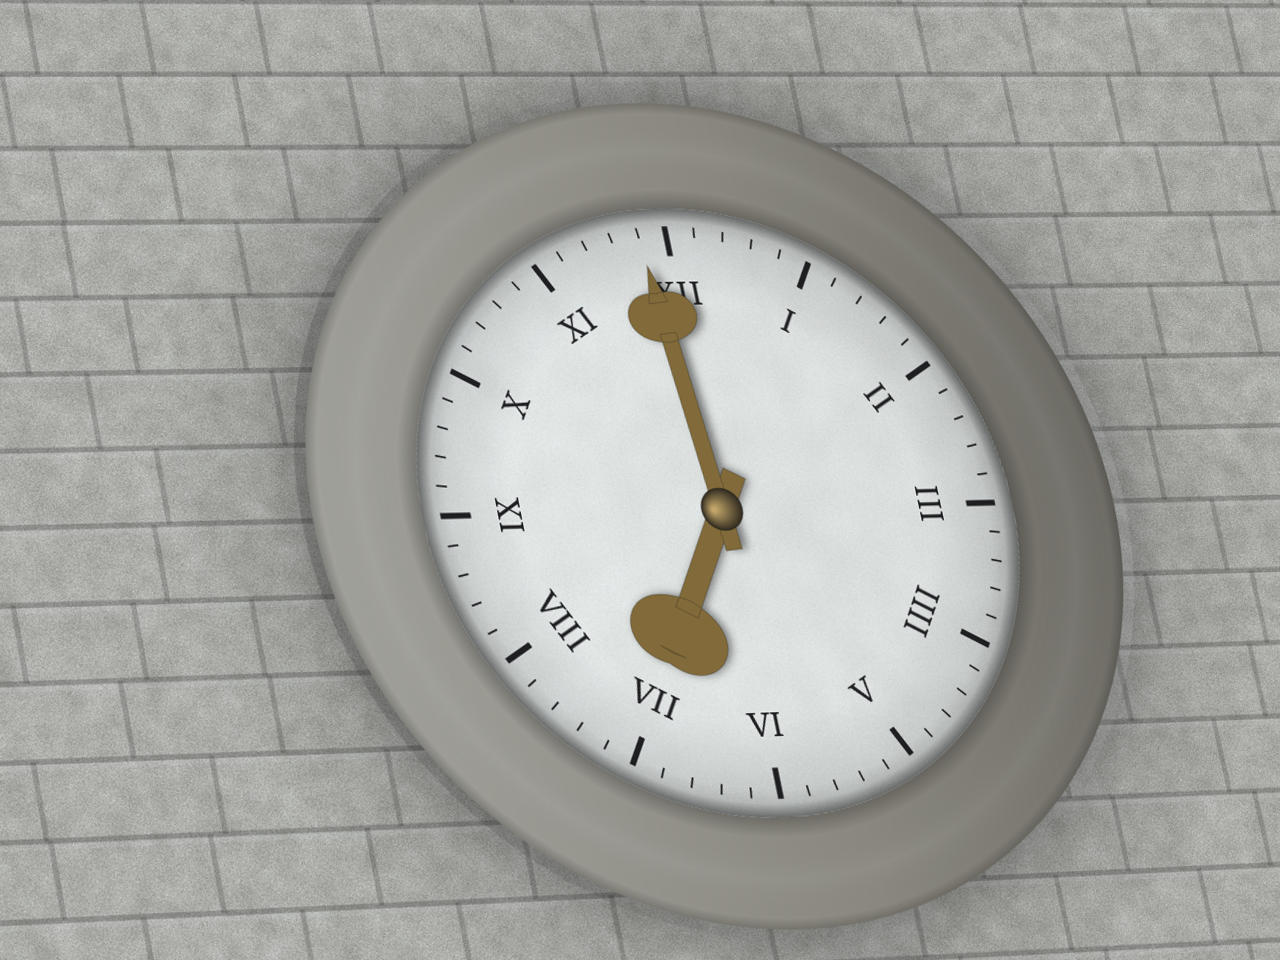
h=6 m=59
